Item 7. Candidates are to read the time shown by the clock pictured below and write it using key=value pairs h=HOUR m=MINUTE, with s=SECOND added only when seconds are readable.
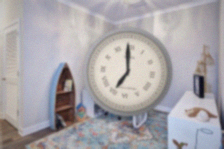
h=6 m=59
